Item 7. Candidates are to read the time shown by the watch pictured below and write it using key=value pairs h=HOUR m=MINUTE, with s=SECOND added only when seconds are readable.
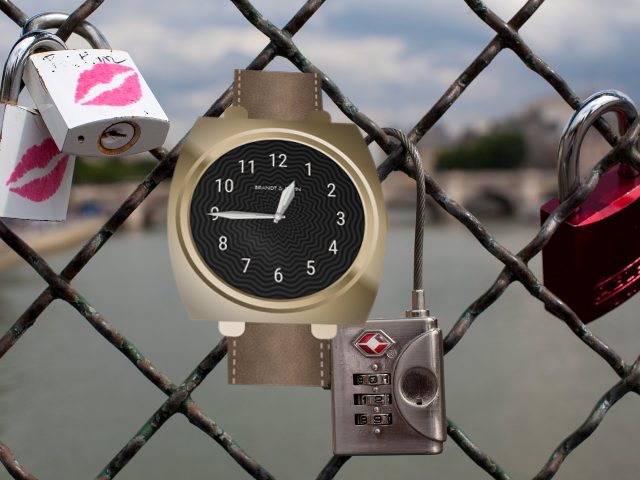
h=12 m=45
